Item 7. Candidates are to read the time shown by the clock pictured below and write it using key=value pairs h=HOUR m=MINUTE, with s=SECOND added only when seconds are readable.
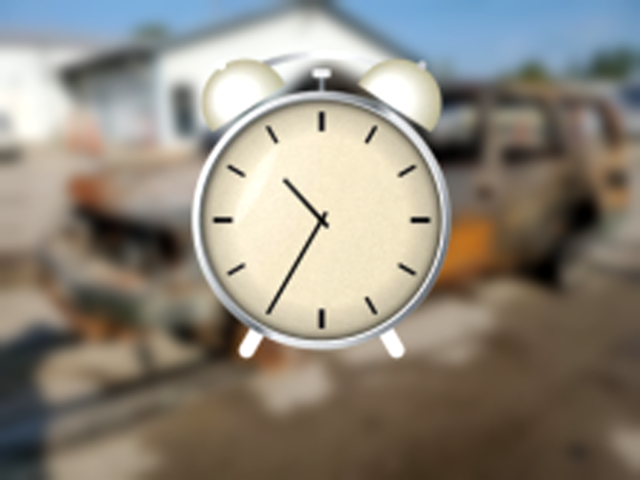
h=10 m=35
